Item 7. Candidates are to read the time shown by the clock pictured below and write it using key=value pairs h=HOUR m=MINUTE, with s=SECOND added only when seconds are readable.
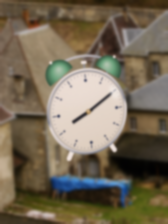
h=8 m=10
